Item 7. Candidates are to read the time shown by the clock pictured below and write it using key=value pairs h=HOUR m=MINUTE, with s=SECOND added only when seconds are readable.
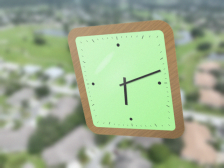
h=6 m=12
